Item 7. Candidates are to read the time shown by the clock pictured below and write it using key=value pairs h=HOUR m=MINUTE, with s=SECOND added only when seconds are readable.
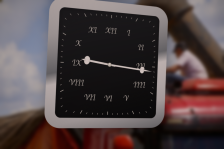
h=9 m=16
